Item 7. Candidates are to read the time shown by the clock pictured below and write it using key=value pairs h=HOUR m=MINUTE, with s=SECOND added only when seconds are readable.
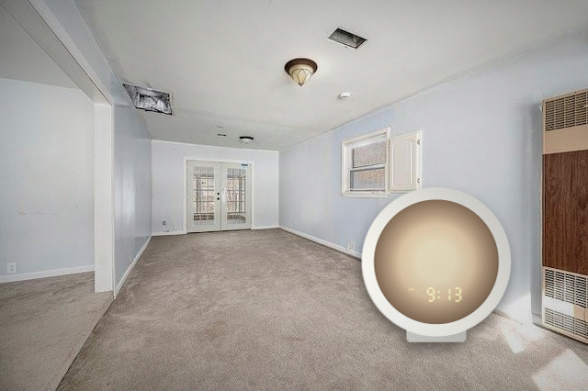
h=9 m=13
